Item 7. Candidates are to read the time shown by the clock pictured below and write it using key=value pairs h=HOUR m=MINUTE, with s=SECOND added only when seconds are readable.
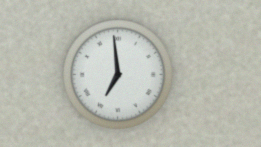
h=6 m=59
